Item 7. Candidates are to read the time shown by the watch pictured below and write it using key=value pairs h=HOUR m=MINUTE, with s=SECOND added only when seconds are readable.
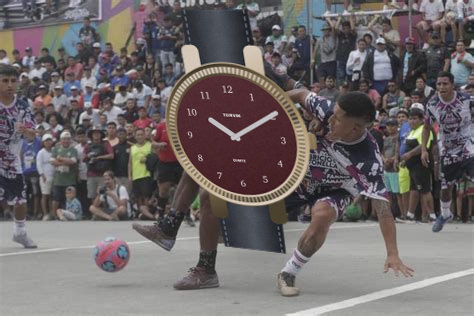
h=10 m=10
